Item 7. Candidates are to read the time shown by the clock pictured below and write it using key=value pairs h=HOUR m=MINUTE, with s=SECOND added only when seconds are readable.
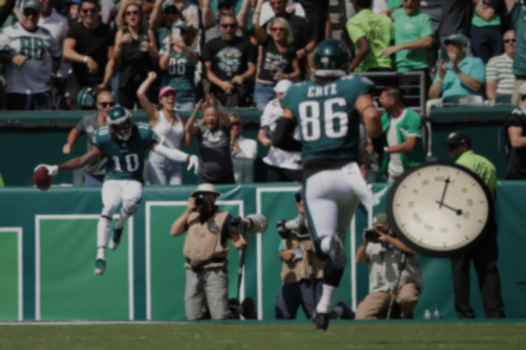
h=4 m=3
